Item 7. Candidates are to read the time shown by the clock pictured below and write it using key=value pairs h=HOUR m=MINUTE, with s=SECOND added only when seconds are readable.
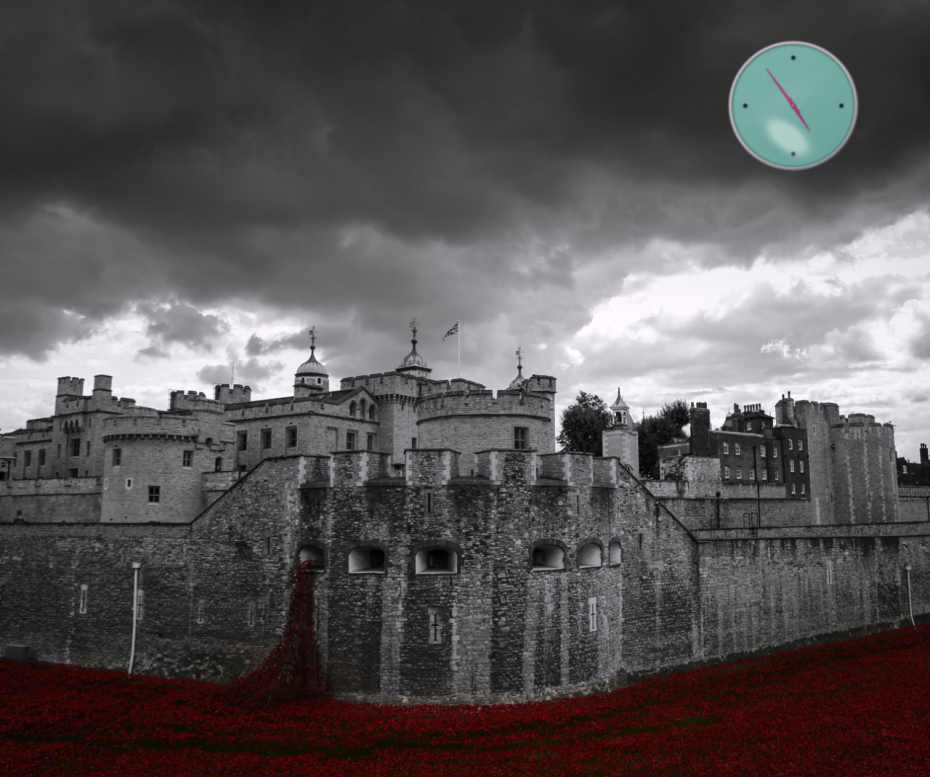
h=4 m=54
